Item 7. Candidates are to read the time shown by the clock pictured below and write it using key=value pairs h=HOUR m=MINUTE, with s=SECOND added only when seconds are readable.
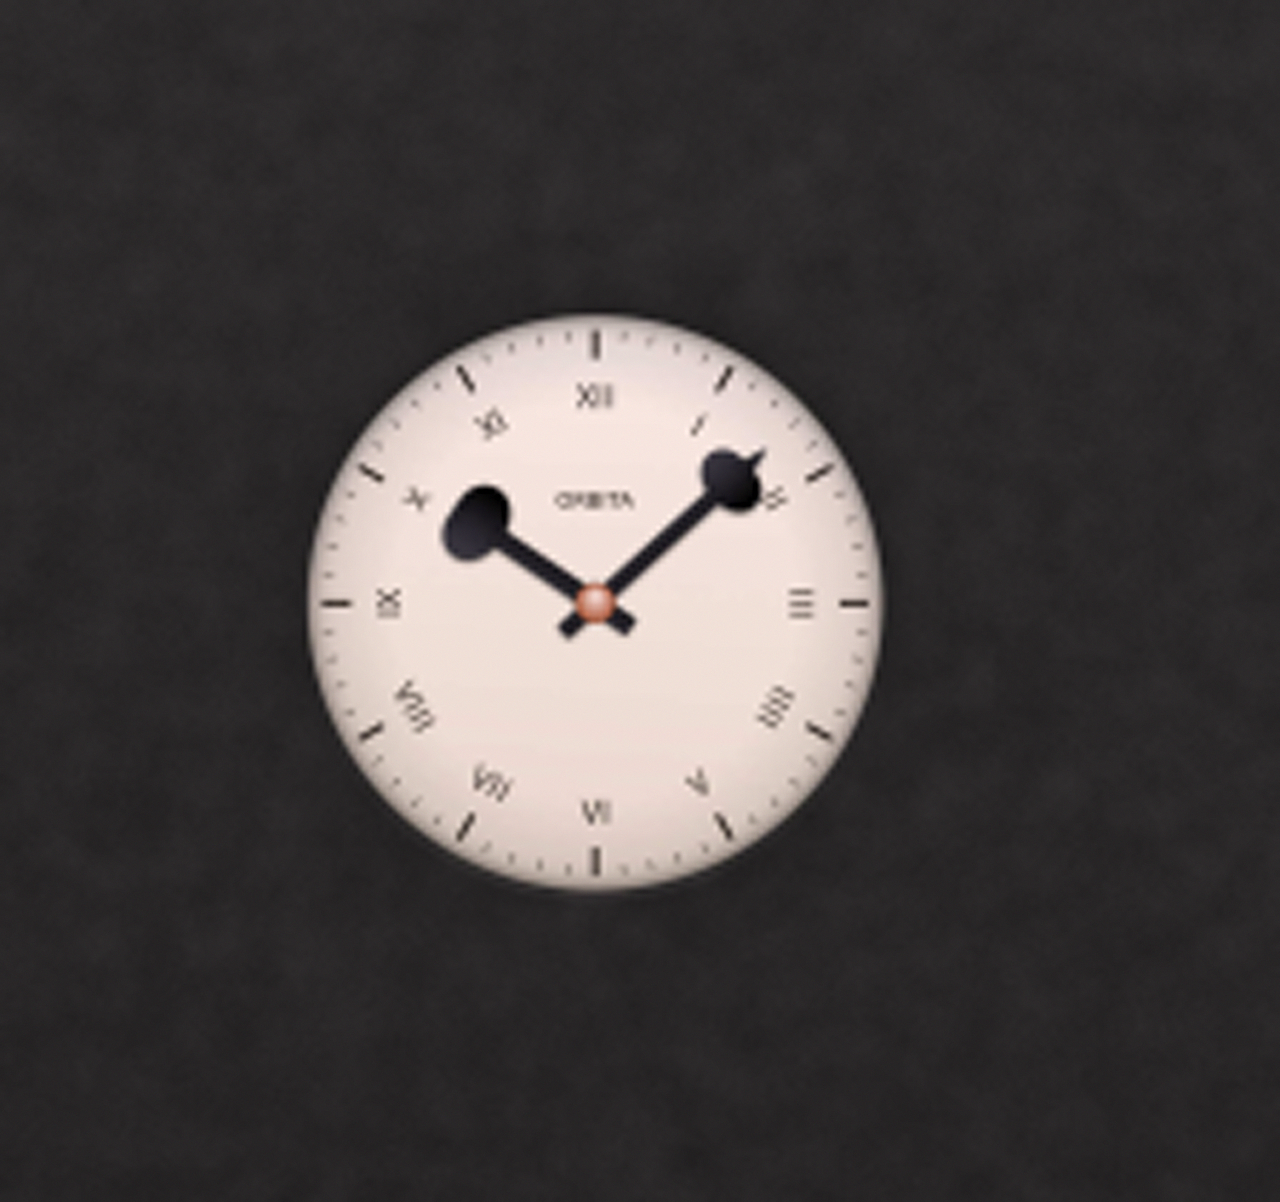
h=10 m=8
